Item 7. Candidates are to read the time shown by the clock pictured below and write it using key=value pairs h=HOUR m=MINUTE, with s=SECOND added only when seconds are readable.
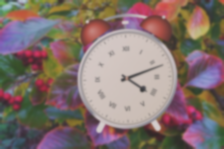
h=4 m=12
